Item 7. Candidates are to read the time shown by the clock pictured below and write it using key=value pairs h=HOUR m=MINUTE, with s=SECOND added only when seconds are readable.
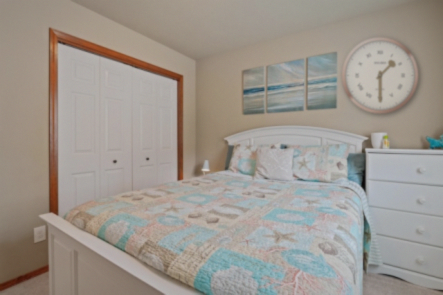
h=1 m=30
